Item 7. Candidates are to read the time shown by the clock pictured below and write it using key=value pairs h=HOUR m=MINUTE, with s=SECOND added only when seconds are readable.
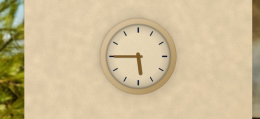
h=5 m=45
